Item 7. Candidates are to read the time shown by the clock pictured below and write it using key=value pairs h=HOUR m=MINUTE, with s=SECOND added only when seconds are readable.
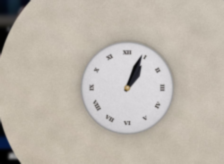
h=1 m=4
